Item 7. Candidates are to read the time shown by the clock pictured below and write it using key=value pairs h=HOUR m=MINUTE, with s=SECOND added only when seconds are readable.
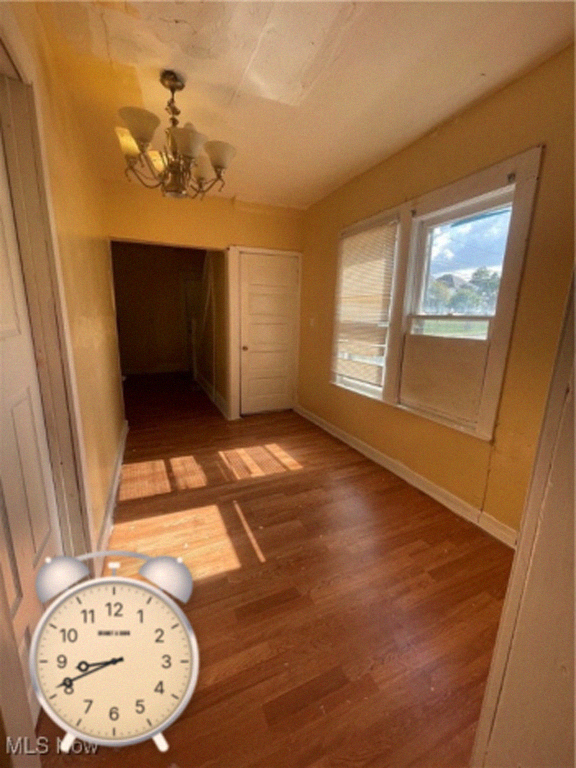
h=8 m=41
